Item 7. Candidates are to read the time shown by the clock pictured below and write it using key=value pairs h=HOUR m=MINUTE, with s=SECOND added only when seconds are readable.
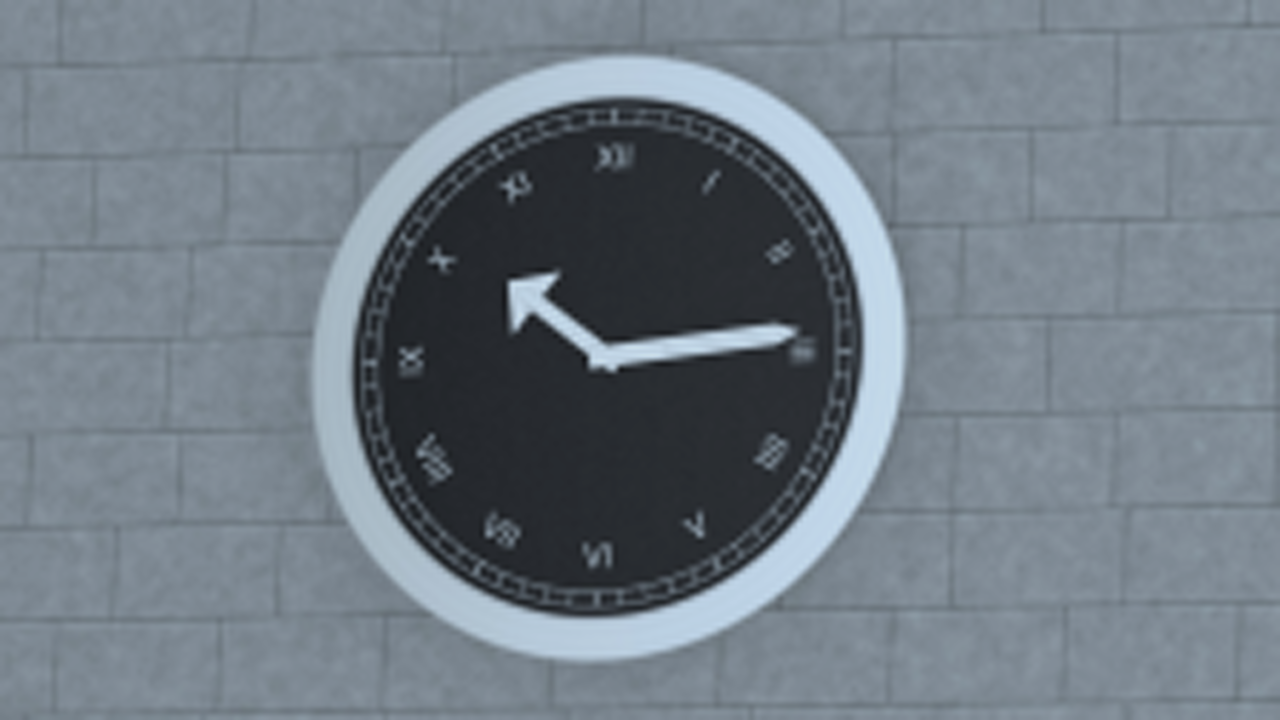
h=10 m=14
